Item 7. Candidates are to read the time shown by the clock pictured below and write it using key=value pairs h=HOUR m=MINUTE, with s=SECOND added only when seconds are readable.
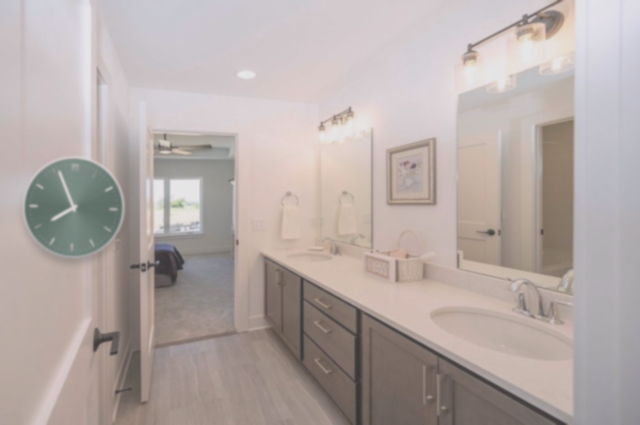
h=7 m=56
